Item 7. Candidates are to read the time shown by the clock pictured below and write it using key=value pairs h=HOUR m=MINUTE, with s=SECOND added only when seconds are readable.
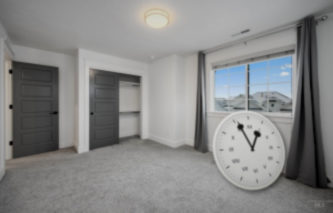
h=12 m=56
